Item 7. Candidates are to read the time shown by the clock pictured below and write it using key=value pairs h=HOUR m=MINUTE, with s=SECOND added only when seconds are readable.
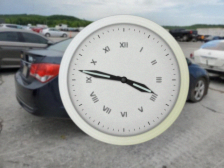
h=3 m=47
